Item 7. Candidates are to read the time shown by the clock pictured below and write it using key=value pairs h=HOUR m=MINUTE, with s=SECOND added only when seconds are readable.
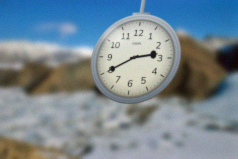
h=2 m=40
